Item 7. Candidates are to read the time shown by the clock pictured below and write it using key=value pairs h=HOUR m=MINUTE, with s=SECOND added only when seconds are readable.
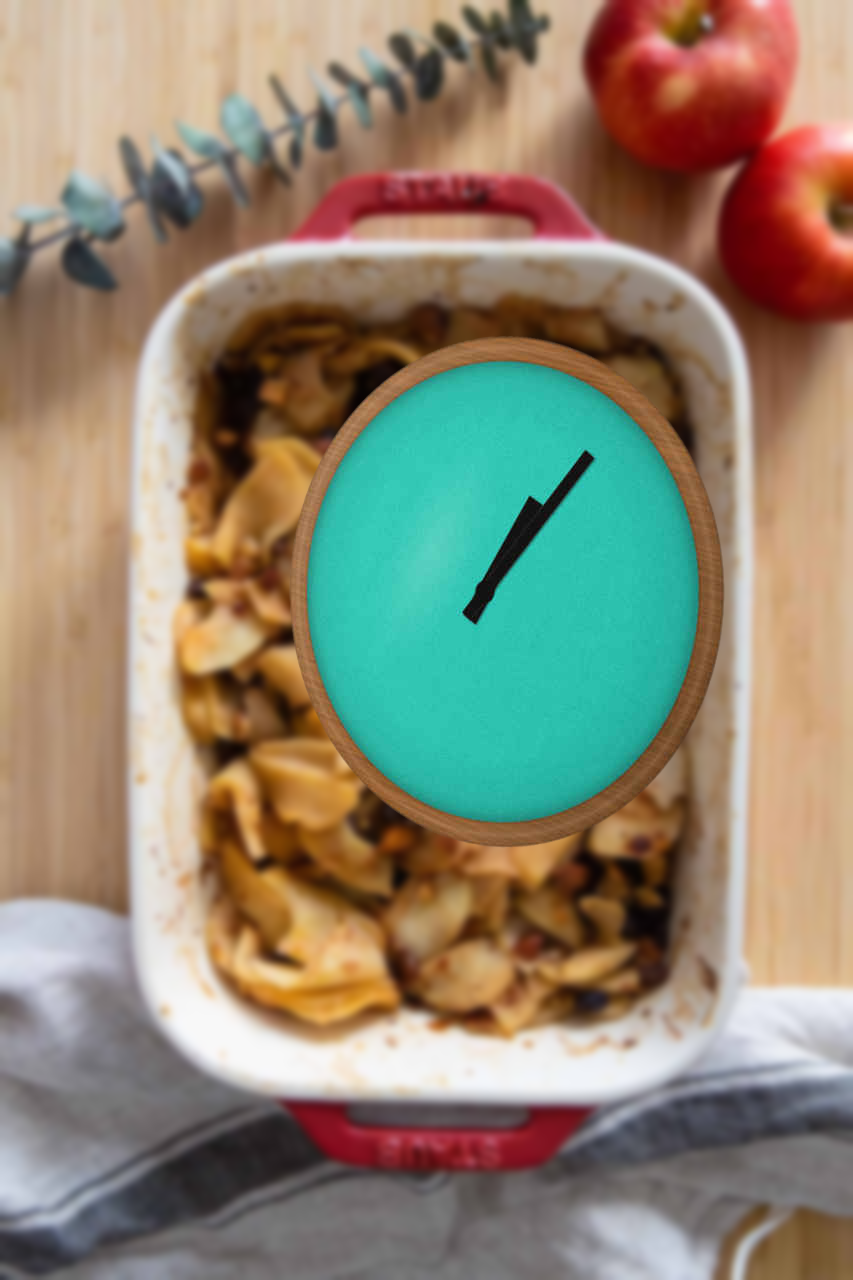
h=1 m=7
